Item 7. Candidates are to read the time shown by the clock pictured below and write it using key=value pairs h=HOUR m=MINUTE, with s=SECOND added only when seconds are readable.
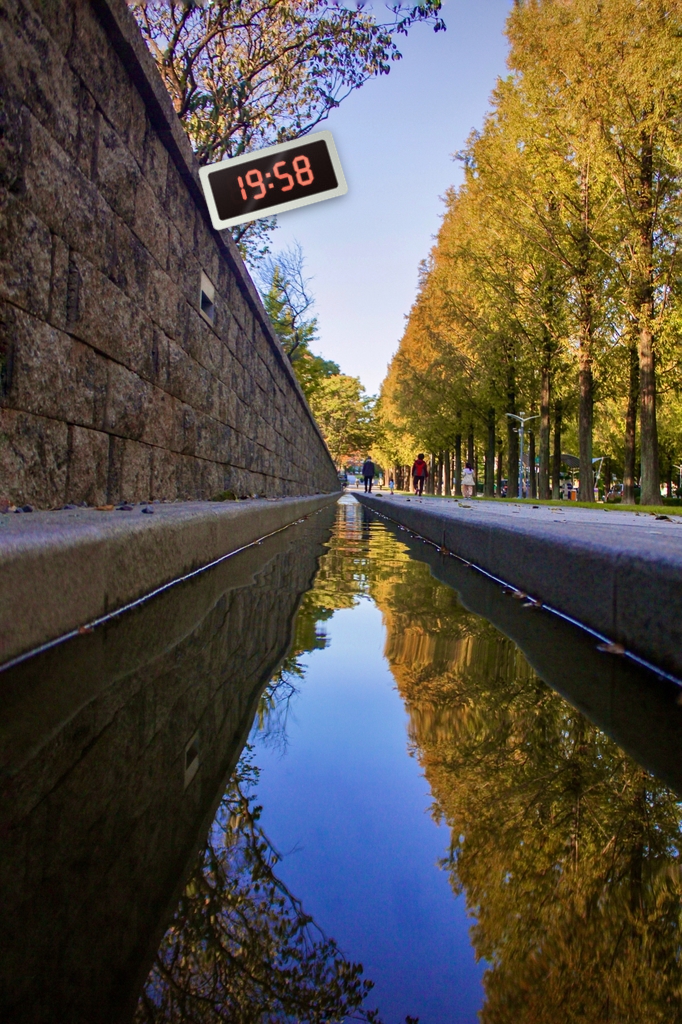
h=19 m=58
